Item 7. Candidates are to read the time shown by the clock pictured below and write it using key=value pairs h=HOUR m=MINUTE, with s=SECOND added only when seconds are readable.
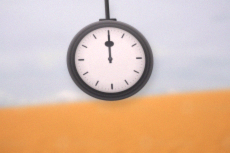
h=12 m=0
